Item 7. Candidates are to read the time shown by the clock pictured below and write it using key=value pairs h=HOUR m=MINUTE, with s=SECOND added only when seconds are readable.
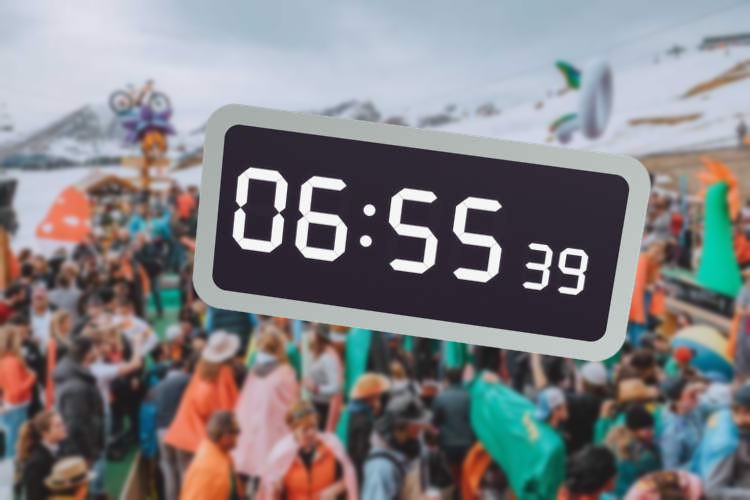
h=6 m=55 s=39
